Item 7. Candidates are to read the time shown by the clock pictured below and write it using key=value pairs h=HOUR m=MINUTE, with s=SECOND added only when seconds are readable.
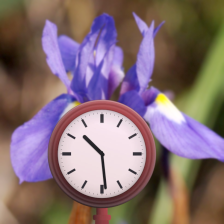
h=10 m=29
